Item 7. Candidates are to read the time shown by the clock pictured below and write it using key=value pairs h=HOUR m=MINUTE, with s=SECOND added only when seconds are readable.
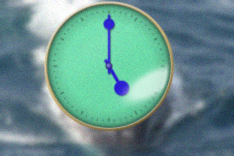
h=5 m=0
